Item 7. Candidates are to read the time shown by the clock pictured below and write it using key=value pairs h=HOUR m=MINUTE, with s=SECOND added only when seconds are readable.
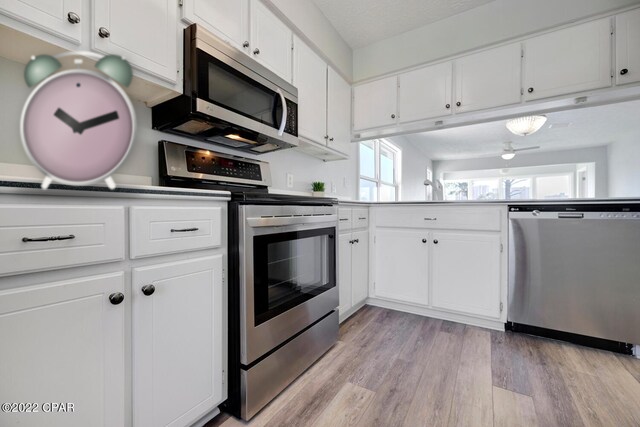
h=10 m=12
